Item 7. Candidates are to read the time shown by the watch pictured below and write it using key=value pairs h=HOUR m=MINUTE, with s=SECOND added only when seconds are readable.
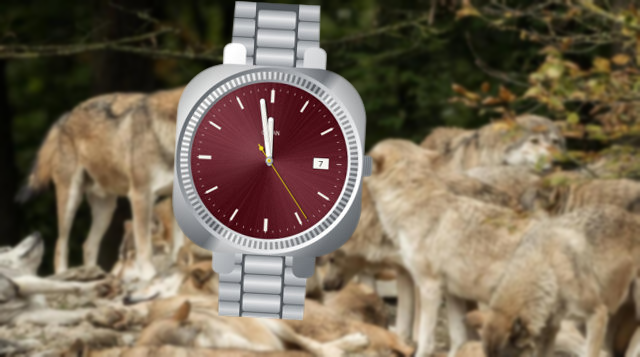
h=11 m=58 s=24
